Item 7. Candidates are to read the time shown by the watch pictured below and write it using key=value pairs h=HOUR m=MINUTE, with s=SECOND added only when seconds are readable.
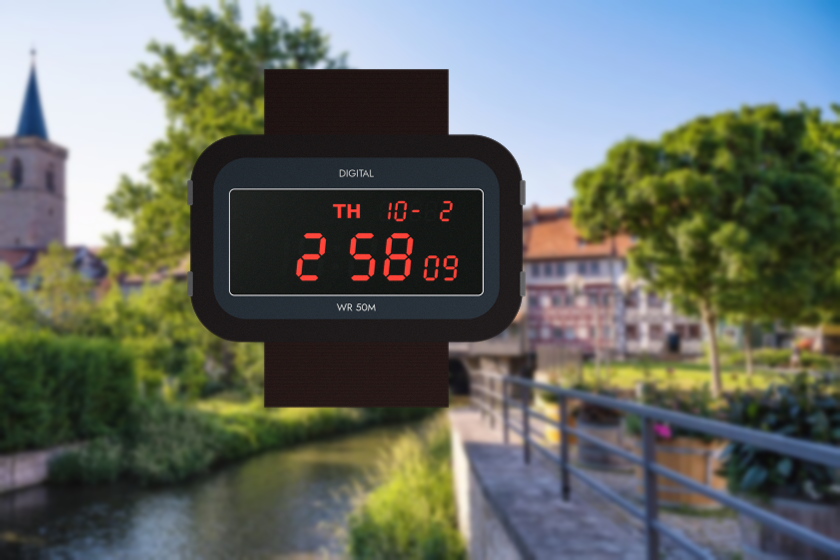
h=2 m=58 s=9
